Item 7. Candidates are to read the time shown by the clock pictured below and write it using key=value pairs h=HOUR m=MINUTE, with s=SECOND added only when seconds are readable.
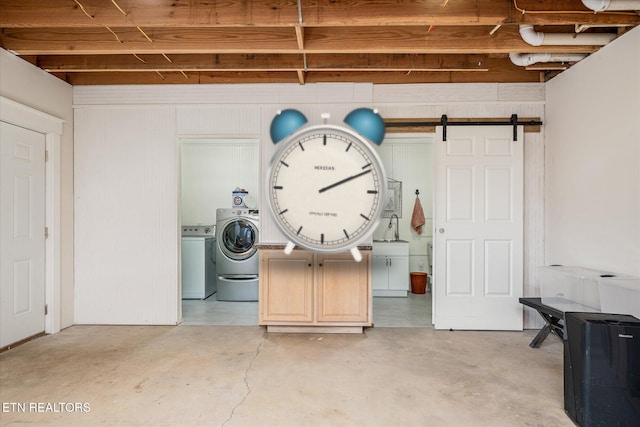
h=2 m=11
